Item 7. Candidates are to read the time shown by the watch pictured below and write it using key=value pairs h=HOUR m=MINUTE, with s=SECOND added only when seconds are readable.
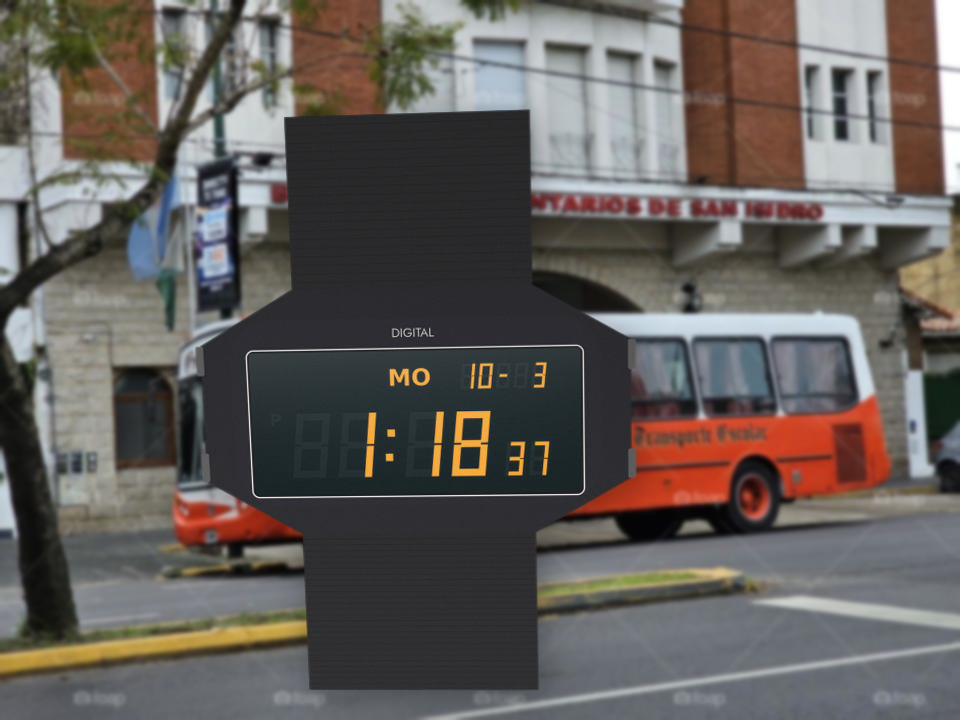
h=1 m=18 s=37
